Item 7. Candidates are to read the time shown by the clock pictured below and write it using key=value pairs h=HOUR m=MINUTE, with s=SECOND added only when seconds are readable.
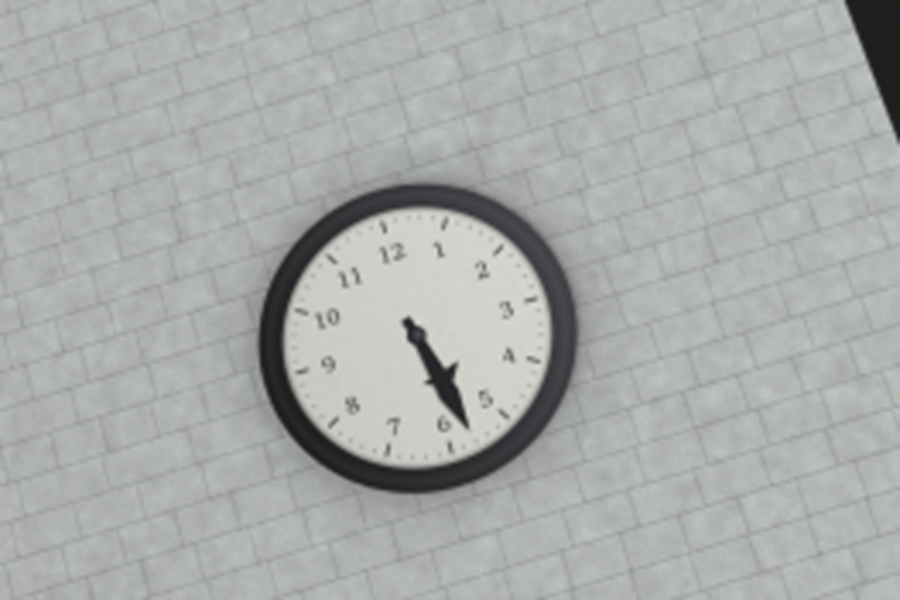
h=5 m=28
